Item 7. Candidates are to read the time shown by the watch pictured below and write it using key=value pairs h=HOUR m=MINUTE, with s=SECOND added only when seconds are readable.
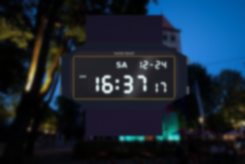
h=16 m=37 s=17
